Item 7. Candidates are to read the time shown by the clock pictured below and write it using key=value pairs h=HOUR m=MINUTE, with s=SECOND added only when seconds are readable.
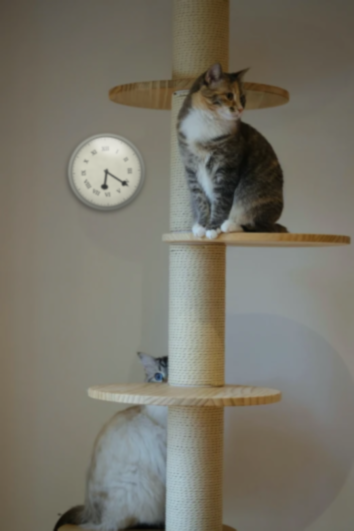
h=6 m=21
